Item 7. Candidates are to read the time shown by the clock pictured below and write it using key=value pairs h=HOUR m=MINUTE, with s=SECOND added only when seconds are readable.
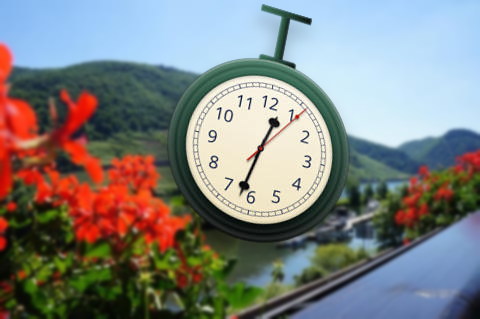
h=12 m=32 s=6
